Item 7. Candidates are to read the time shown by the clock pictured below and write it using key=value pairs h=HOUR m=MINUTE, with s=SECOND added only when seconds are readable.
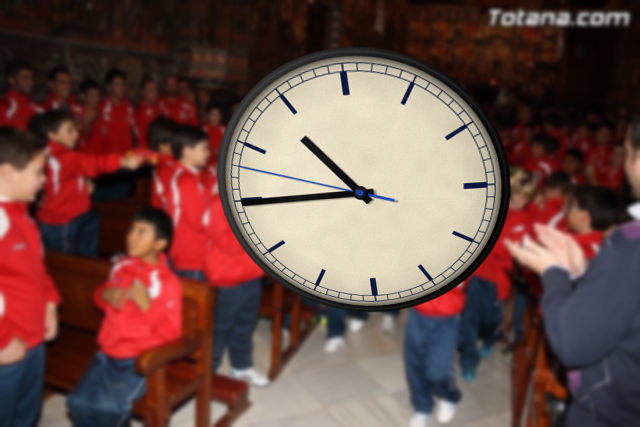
h=10 m=44 s=48
